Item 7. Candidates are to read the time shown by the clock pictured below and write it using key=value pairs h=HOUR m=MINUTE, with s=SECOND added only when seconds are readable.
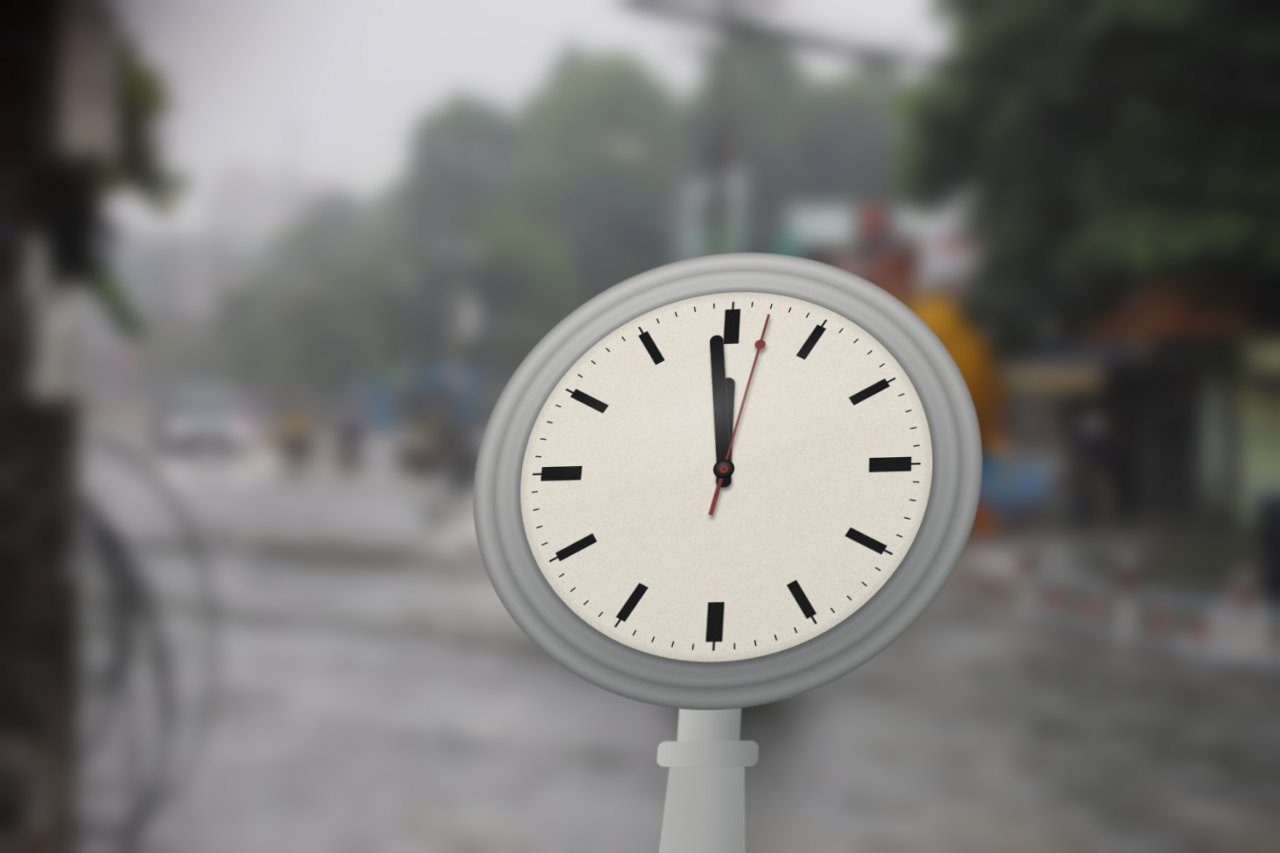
h=11 m=59 s=2
